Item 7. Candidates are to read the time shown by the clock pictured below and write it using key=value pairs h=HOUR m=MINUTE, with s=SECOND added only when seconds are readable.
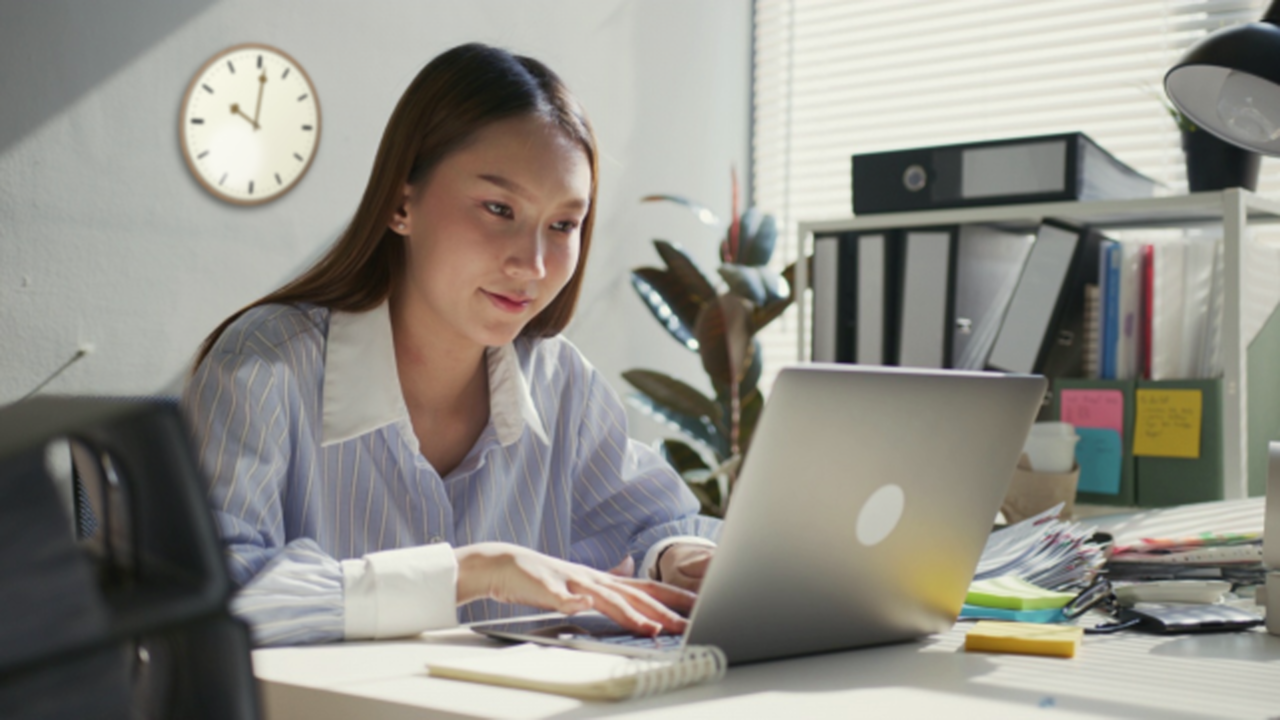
h=10 m=1
